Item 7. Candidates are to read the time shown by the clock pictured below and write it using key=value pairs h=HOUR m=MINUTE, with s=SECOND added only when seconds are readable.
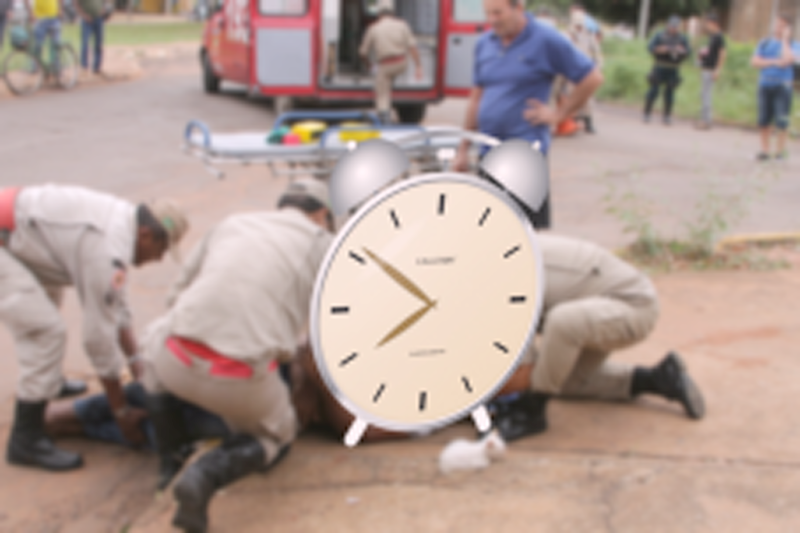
h=7 m=51
